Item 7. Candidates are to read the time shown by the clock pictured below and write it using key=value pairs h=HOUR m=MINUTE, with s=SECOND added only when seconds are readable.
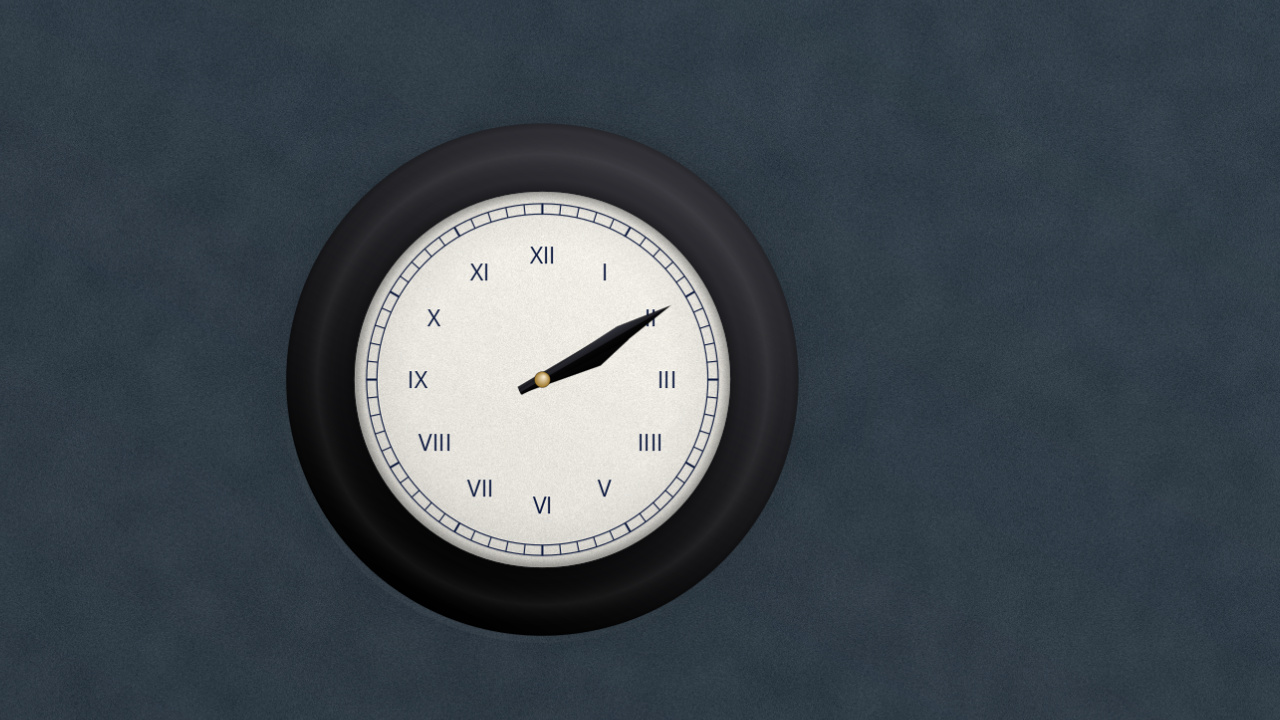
h=2 m=10
